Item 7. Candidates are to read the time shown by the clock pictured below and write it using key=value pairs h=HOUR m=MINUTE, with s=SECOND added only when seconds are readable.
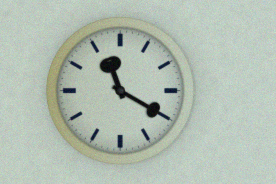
h=11 m=20
